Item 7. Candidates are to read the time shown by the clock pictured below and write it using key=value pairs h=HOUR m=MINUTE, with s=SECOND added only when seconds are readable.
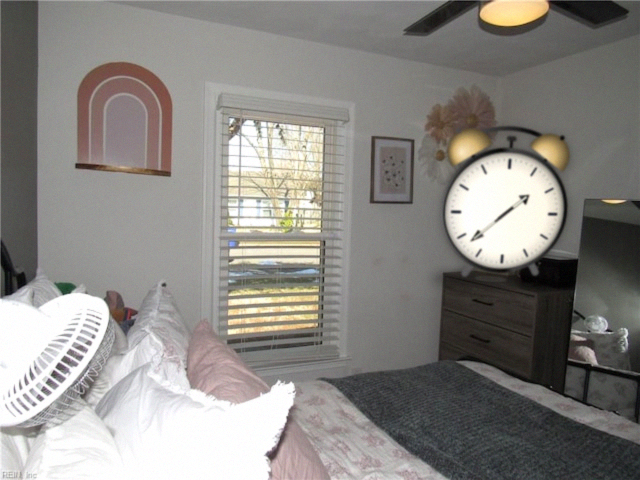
h=1 m=38
